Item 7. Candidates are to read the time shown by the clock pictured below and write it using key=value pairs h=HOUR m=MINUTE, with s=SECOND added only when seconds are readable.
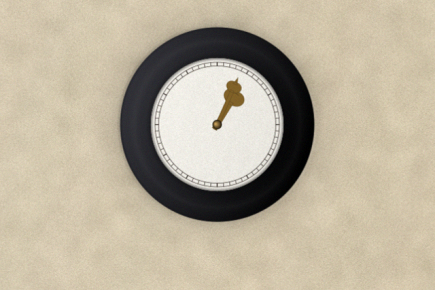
h=1 m=4
